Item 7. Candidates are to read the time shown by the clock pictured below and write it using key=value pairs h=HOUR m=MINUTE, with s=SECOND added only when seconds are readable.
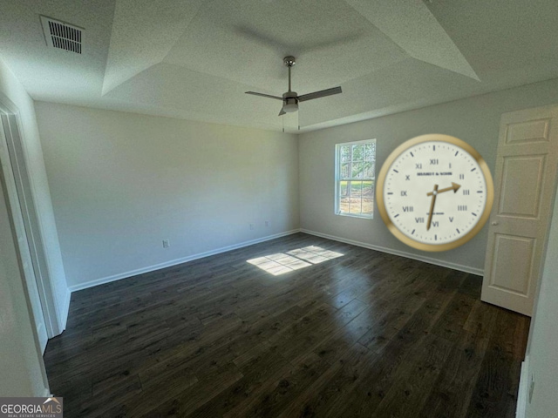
h=2 m=32
